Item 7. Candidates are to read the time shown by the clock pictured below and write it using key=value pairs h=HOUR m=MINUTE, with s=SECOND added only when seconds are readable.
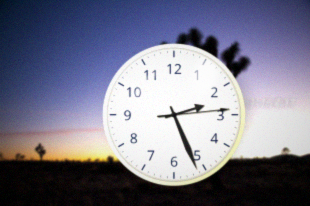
h=2 m=26 s=14
